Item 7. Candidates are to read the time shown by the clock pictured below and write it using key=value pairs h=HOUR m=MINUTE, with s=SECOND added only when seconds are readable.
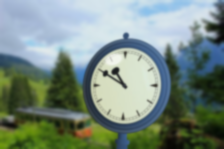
h=10 m=50
